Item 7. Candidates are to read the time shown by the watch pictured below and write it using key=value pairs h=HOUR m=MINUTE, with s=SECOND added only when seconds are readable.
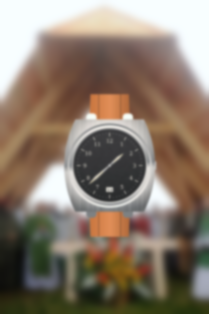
h=1 m=38
